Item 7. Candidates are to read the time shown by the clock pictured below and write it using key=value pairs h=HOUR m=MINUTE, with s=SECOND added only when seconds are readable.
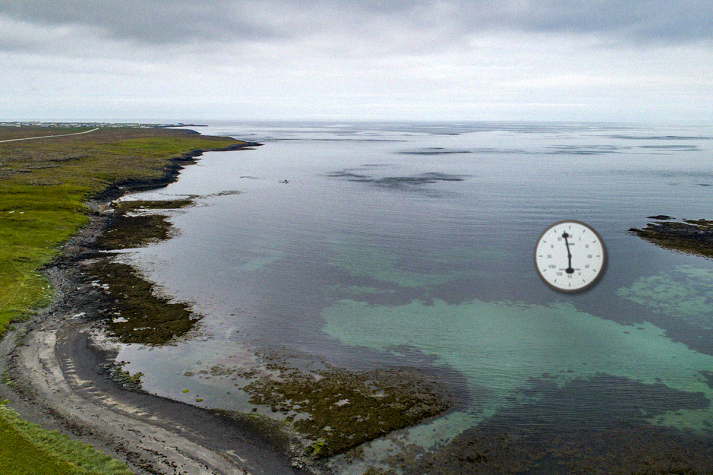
h=5 m=58
